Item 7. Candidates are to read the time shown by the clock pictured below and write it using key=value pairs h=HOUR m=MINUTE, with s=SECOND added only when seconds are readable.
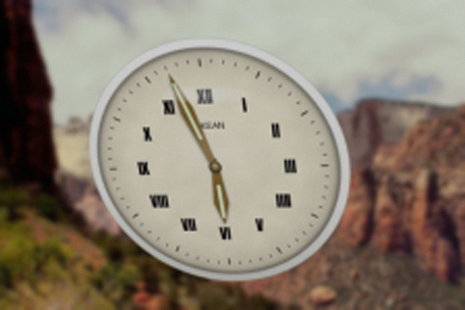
h=5 m=57
